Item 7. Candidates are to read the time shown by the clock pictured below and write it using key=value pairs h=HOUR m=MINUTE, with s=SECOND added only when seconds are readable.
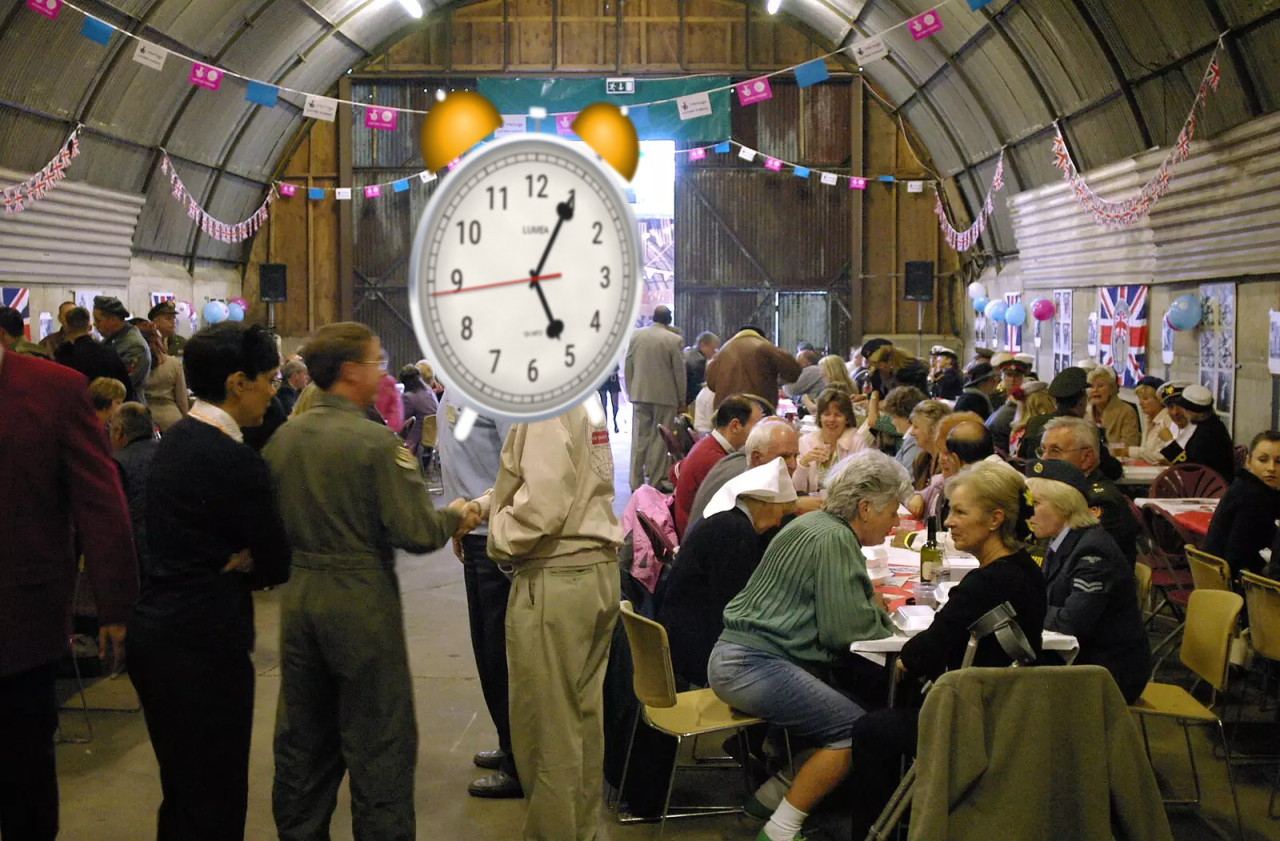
h=5 m=4 s=44
